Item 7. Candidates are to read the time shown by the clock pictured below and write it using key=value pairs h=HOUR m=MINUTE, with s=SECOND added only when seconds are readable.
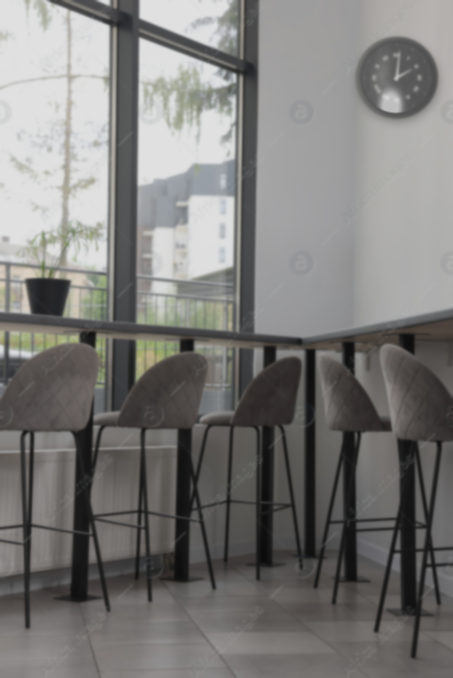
h=2 m=1
